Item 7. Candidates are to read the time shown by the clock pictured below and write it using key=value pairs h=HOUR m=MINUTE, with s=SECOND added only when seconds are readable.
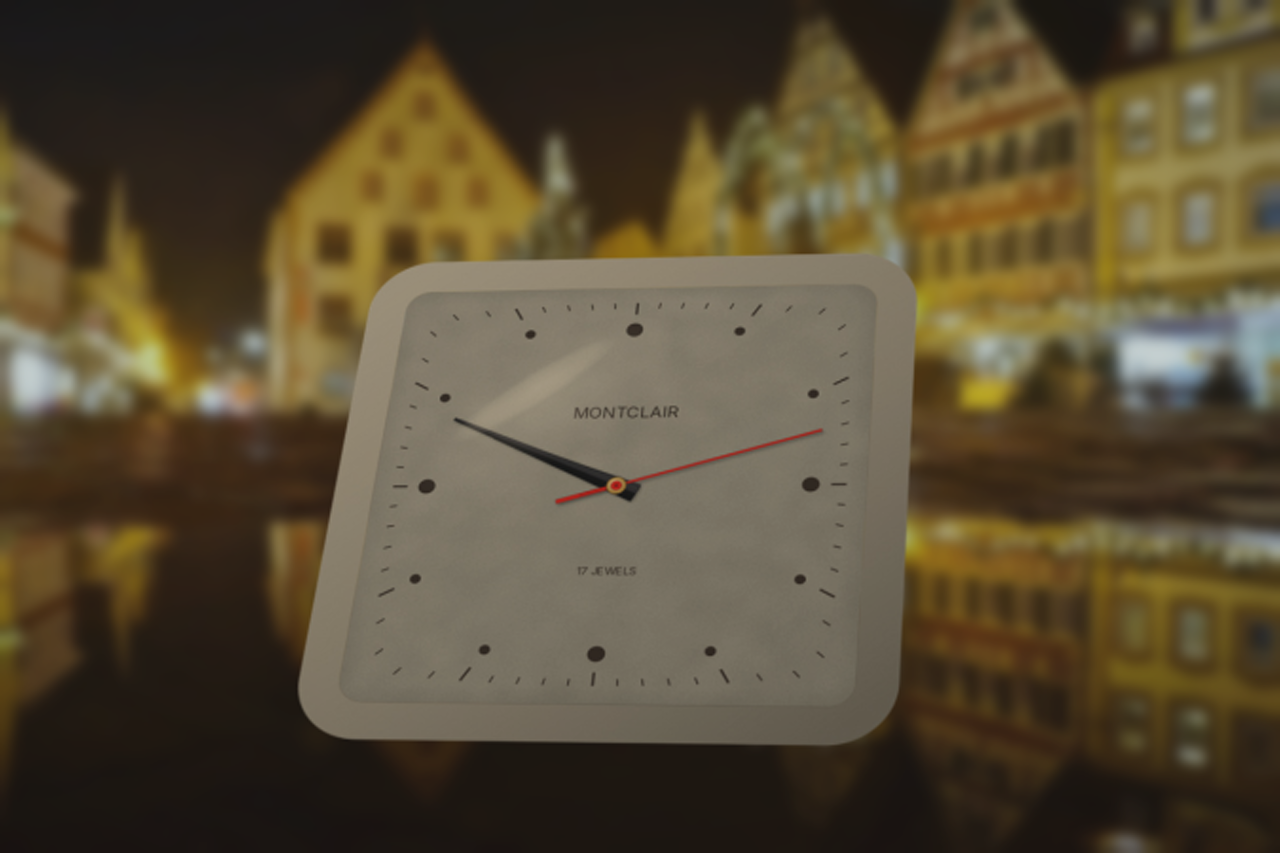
h=9 m=49 s=12
